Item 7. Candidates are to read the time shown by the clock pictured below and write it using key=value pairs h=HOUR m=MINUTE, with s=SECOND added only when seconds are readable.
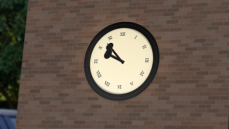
h=9 m=53
